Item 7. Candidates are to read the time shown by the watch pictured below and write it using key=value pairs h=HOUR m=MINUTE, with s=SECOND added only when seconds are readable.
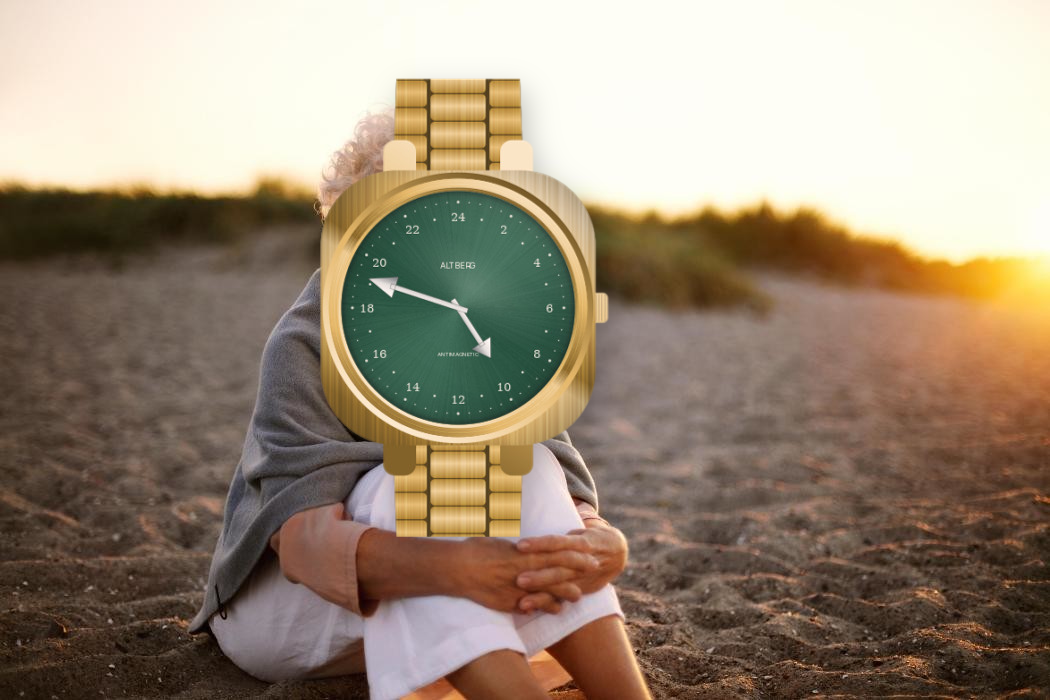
h=9 m=48
